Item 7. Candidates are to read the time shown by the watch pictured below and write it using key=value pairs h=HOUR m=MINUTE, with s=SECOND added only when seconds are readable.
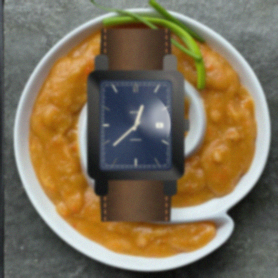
h=12 m=38
